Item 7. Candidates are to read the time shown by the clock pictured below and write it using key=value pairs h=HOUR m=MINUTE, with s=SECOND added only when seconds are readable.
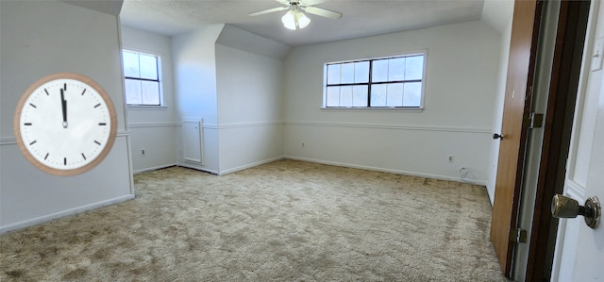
h=11 m=59
